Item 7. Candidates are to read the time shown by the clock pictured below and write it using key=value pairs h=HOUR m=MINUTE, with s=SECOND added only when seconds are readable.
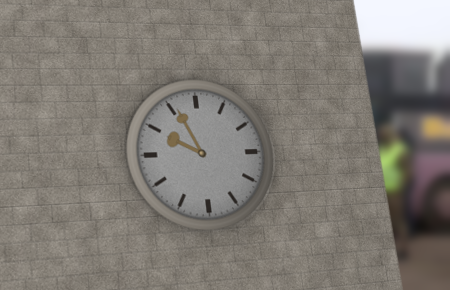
h=9 m=56
